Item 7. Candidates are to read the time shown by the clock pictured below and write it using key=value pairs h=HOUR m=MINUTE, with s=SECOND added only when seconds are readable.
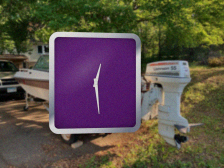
h=12 m=29
